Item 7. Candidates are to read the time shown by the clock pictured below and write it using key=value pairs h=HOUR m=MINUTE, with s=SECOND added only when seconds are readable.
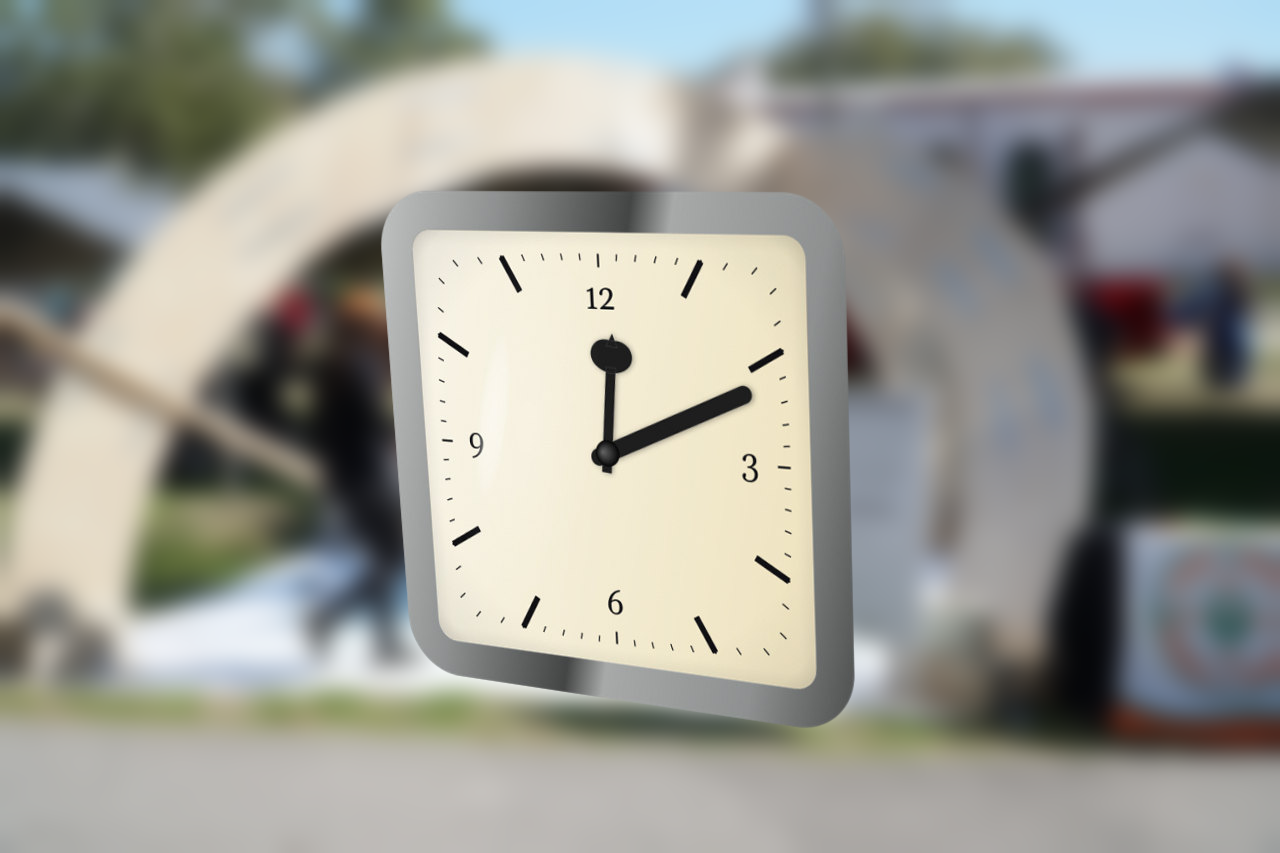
h=12 m=11
